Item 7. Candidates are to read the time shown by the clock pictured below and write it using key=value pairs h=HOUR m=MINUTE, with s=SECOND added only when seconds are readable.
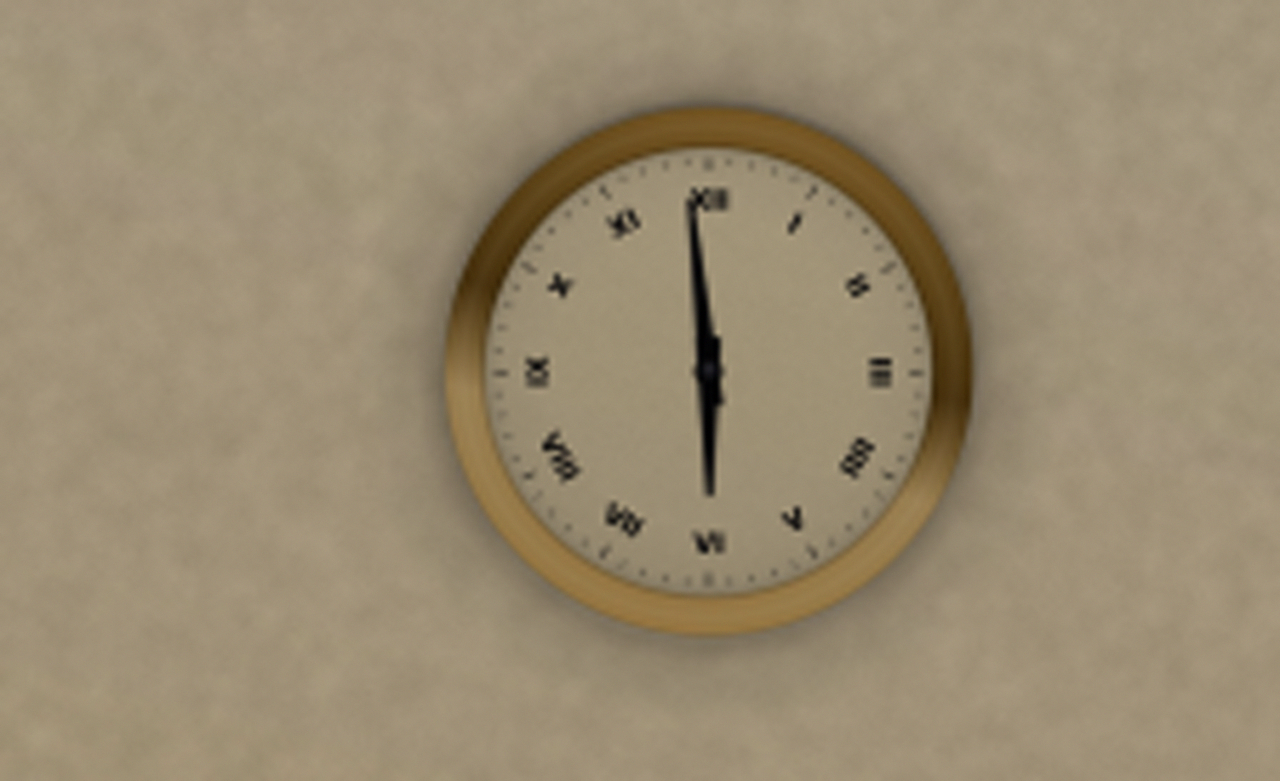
h=5 m=59
